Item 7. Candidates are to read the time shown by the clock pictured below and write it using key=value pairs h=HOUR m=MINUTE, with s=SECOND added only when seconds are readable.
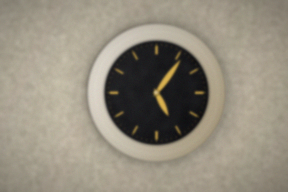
h=5 m=6
